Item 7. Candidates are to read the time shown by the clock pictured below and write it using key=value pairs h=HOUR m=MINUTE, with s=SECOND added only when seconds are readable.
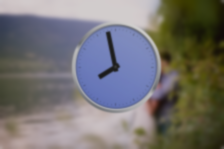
h=7 m=58
